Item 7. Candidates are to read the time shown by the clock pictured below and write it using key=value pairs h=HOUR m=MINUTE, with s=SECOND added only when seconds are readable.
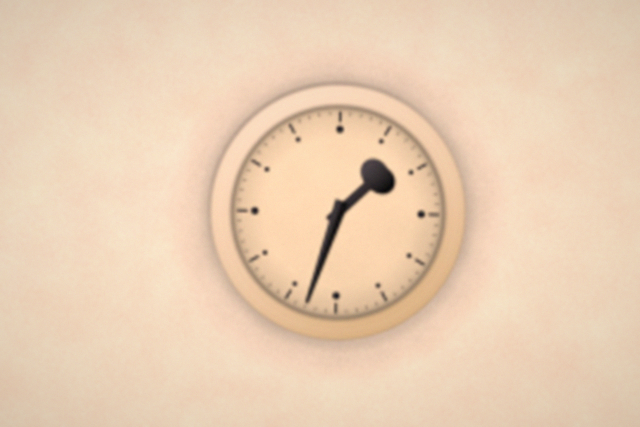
h=1 m=33
